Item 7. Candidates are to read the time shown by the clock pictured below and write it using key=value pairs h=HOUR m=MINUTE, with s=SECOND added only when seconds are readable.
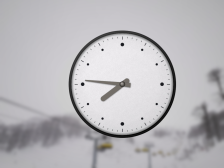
h=7 m=46
